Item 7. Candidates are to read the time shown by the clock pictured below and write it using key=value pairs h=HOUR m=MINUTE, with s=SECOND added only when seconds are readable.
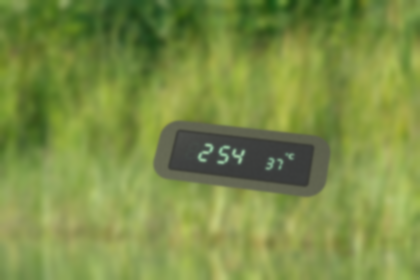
h=2 m=54
